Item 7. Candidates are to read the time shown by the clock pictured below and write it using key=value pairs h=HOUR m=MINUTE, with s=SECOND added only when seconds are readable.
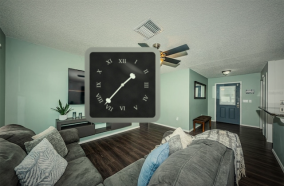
h=1 m=37
